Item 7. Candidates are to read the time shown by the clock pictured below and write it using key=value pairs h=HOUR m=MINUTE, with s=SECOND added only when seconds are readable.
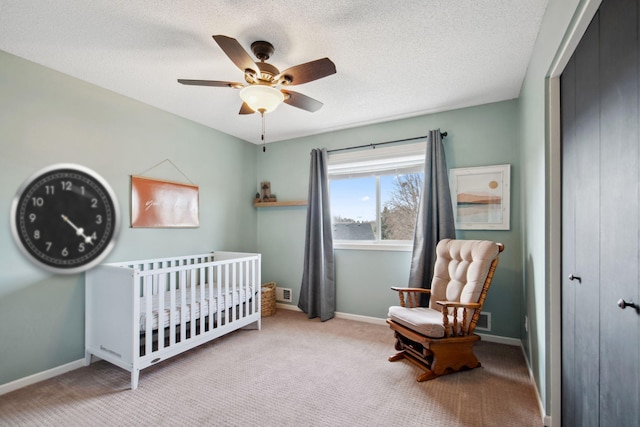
h=4 m=22
